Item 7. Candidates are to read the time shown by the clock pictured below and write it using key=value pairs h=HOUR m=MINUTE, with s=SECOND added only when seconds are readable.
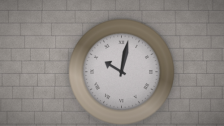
h=10 m=2
